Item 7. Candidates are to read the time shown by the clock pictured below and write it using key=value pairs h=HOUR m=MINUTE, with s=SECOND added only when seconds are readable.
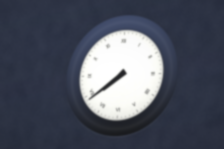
h=7 m=39
